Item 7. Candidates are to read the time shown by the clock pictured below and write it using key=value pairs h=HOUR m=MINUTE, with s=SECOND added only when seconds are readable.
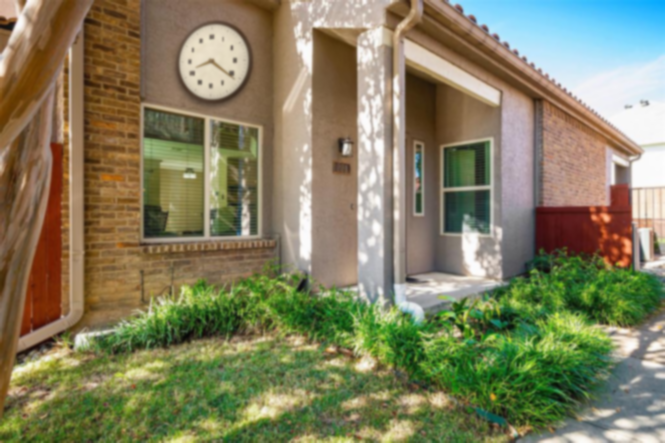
h=8 m=21
